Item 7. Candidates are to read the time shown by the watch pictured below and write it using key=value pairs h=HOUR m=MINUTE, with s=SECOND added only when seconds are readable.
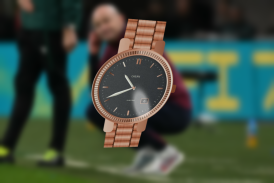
h=10 m=41
